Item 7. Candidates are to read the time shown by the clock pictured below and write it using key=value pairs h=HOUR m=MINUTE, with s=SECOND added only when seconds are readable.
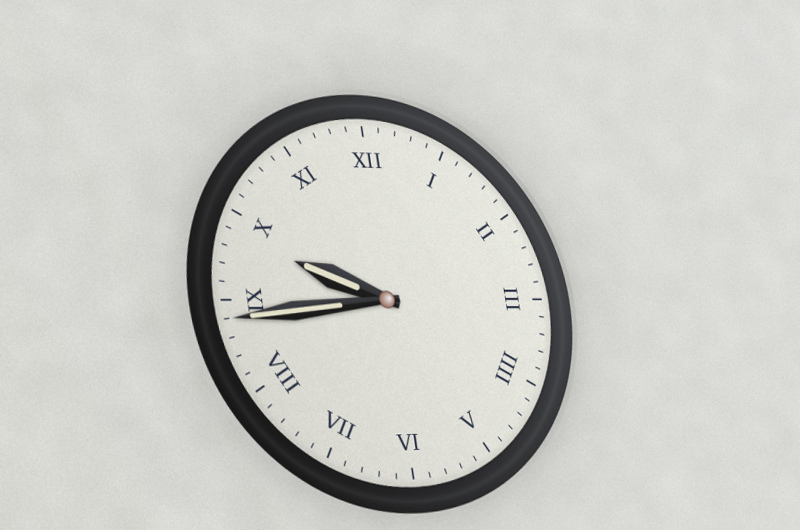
h=9 m=44
